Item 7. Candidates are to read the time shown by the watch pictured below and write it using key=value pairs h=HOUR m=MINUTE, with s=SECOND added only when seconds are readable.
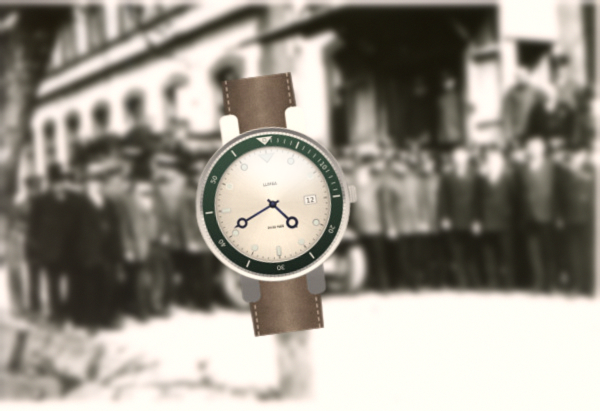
h=4 m=41
